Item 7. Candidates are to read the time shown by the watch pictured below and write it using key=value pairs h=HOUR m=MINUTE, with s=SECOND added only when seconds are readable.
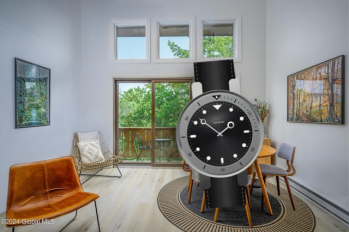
h=1 m=52
